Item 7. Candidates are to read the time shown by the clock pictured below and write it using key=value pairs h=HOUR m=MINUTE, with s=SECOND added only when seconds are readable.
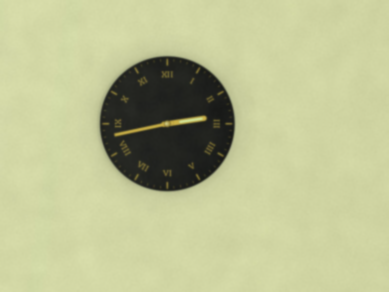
h=2 m=43
